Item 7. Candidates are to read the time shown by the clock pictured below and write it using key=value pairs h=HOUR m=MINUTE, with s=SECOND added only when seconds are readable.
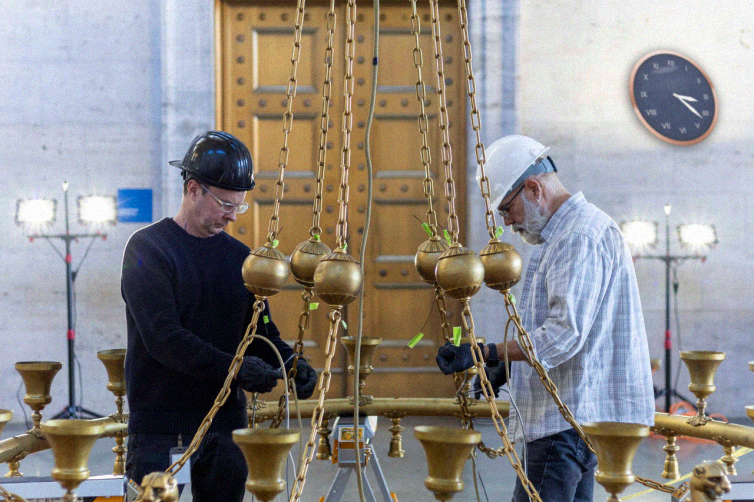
h=3 m=22
